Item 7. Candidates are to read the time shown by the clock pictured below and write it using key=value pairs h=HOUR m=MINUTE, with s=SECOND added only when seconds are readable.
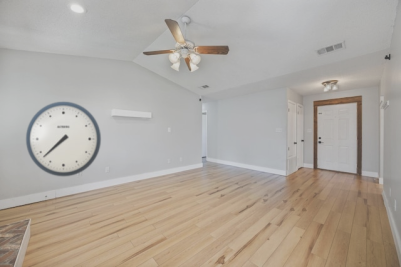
h=7 m=38
